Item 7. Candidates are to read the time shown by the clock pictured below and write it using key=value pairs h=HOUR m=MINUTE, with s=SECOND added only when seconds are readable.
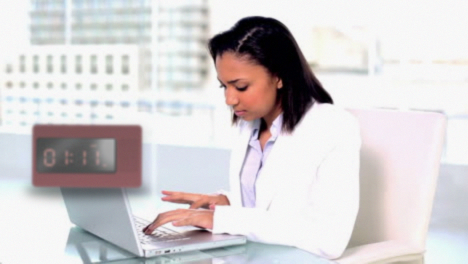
h=1 m=11
